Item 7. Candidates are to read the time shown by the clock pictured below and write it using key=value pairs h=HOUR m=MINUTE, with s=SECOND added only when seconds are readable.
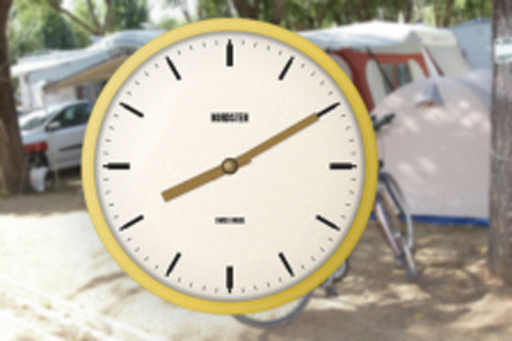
h=8 m=10
